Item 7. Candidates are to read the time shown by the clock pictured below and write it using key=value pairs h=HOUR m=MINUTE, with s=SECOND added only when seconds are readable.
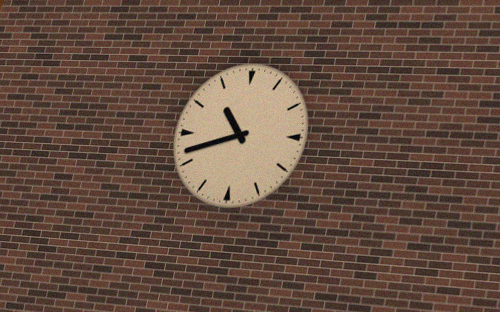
h=10 m=42
